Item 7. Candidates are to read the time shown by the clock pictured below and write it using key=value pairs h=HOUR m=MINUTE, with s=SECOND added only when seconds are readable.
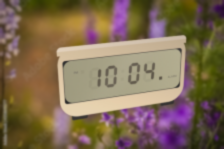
h=10 m=4
